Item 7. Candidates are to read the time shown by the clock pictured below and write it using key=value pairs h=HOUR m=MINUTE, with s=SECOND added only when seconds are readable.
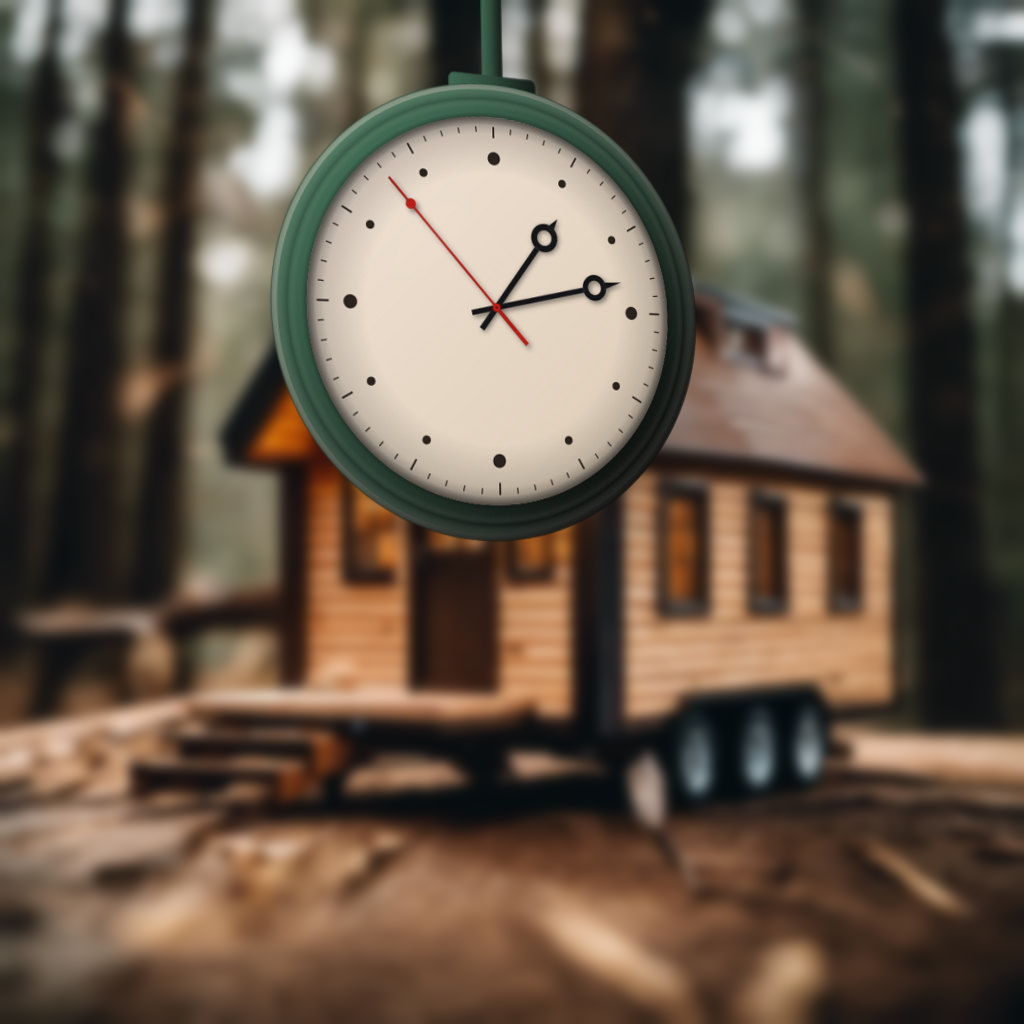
h=1 m=12 s=53
